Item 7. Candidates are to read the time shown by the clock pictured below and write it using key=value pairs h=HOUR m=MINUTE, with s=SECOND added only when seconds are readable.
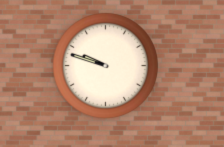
h=9 m=48
